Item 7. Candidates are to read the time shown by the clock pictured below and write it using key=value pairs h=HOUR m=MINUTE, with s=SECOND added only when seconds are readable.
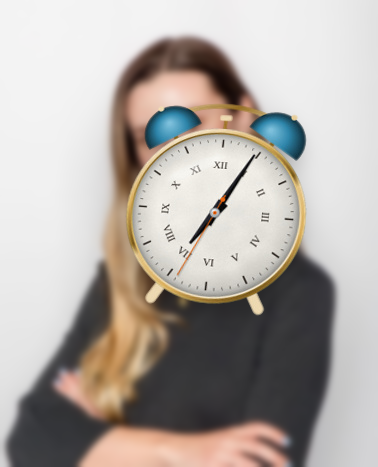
h=7 m=4 s=34
